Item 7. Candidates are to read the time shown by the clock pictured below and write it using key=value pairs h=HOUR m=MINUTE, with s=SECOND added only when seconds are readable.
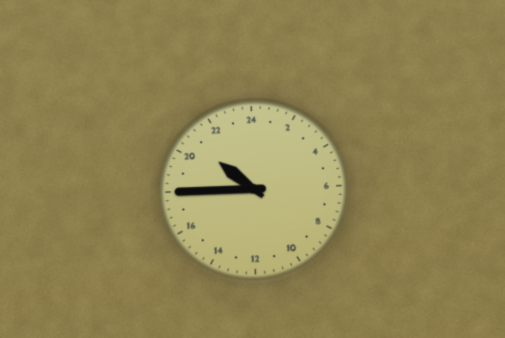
h=20 m=45
